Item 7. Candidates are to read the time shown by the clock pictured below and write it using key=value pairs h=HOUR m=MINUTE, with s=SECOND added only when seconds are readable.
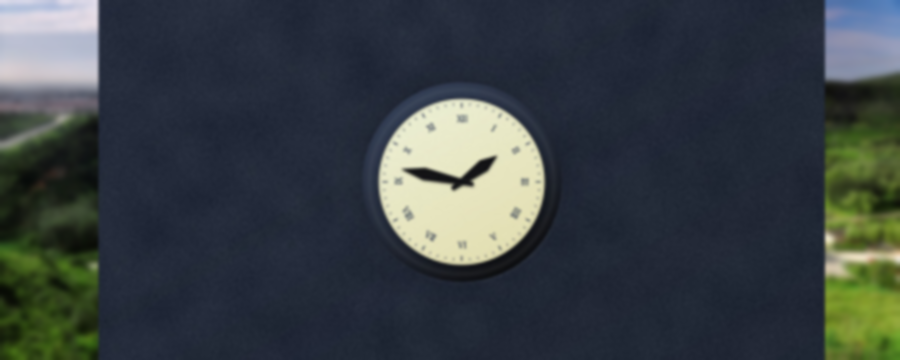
h=1 m=47
